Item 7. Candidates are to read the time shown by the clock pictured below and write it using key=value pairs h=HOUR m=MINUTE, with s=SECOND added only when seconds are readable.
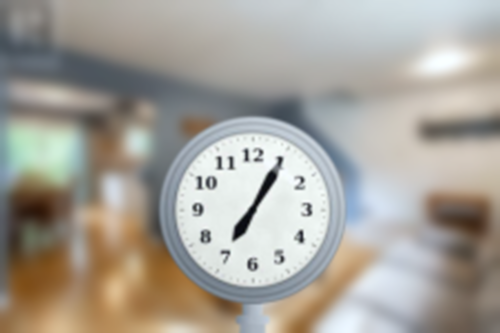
h=7 m=5
